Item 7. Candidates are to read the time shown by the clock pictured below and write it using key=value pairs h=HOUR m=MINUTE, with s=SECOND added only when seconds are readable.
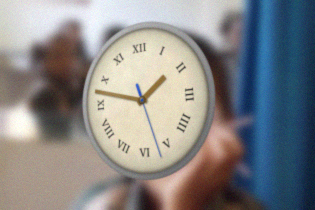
h=1 m=47 s=27
